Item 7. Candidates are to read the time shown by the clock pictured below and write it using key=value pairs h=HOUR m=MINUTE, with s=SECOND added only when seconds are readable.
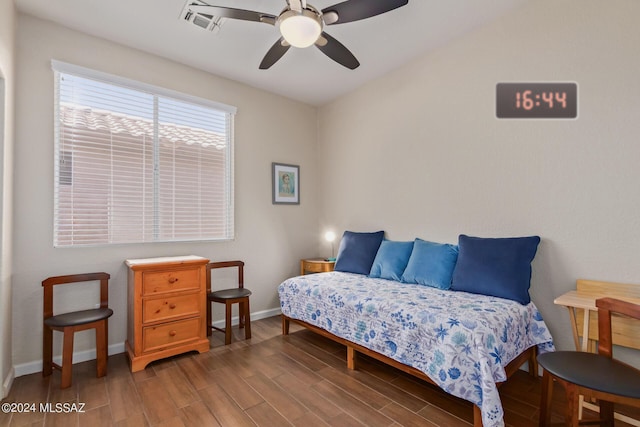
h=16 m=44
